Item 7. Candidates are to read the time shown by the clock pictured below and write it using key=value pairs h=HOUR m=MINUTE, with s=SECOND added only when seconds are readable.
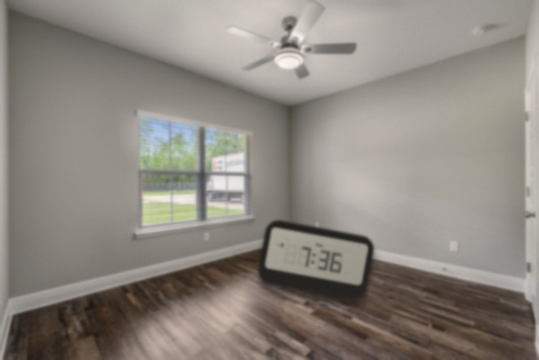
h=7 m=36
